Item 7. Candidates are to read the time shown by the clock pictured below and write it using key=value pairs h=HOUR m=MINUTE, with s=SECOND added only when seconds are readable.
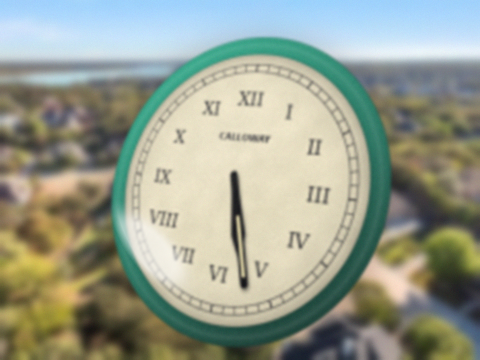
h=5 m=27
